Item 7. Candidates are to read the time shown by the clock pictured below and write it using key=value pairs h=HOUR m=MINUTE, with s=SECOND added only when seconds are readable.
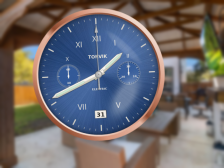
h=1 m=41
